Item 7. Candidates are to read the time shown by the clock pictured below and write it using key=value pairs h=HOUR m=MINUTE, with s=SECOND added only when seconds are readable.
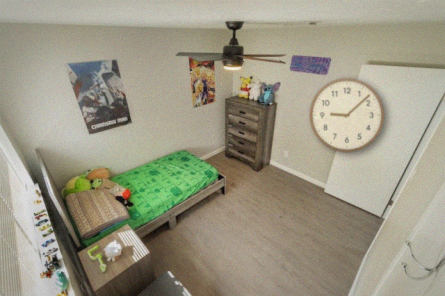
h=9 m=8
